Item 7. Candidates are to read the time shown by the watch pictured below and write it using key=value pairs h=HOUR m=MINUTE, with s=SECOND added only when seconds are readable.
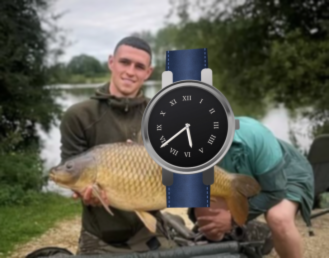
h=5 m=39
